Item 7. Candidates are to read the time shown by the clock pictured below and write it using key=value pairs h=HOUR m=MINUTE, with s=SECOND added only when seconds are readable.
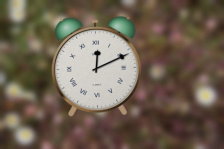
h=12 m=11
